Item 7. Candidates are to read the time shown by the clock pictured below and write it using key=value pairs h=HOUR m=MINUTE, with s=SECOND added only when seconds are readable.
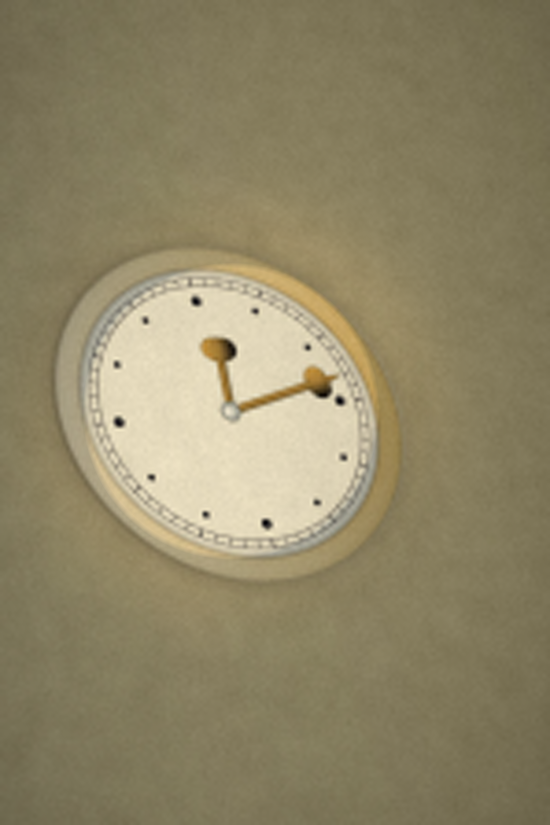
h=12 m=13
